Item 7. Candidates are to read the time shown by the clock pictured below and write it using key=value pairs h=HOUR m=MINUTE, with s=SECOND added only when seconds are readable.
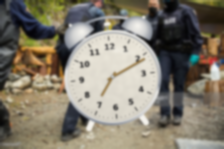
h=7 m=11
